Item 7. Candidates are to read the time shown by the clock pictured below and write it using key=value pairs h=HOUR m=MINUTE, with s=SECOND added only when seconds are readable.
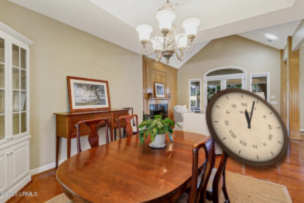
h=12 m=4
